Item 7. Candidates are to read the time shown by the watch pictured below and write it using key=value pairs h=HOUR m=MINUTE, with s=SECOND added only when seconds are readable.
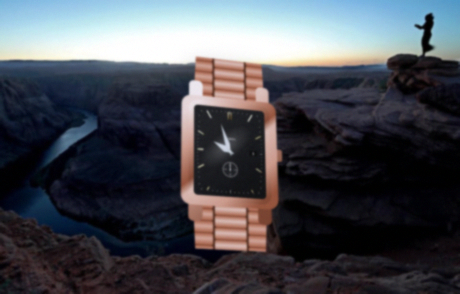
h=9 m=57
